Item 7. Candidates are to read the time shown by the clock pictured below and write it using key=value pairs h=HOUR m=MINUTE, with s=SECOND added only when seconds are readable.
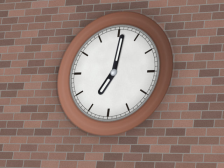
h=7 m=1
